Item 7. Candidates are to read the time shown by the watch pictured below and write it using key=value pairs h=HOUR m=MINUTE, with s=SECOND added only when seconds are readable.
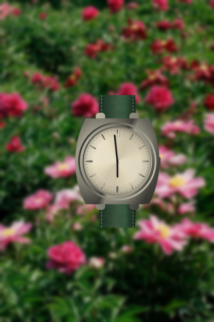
h=5 m=59
